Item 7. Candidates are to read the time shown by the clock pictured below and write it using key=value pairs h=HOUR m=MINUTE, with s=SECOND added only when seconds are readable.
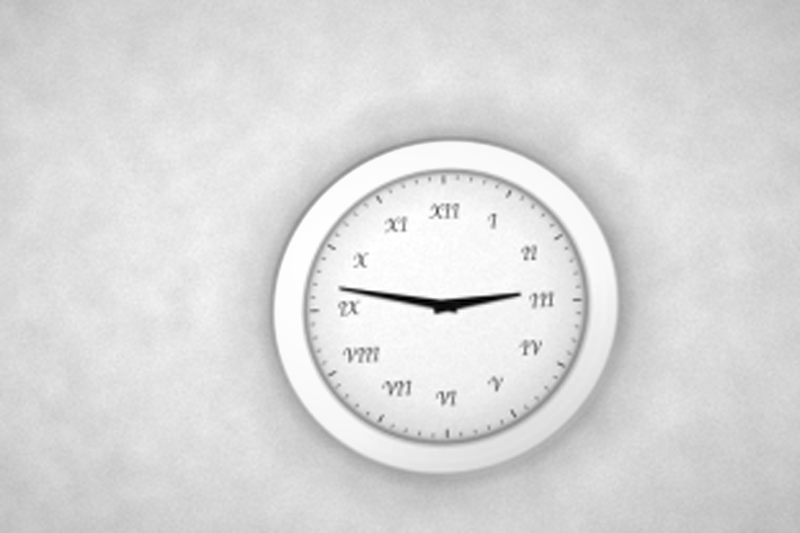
h=2 m=47
